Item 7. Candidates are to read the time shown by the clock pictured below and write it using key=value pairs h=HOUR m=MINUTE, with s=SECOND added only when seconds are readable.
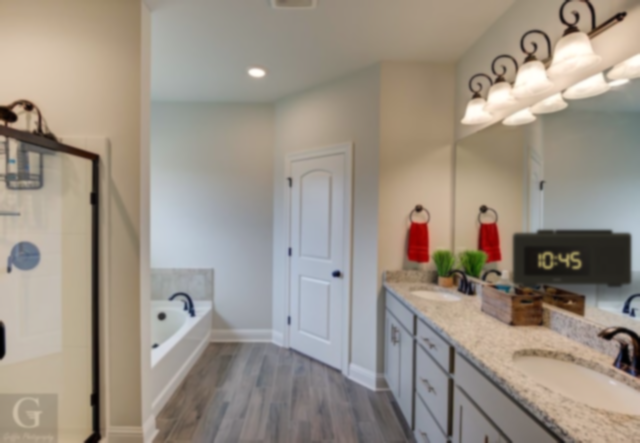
h=10 m=45
